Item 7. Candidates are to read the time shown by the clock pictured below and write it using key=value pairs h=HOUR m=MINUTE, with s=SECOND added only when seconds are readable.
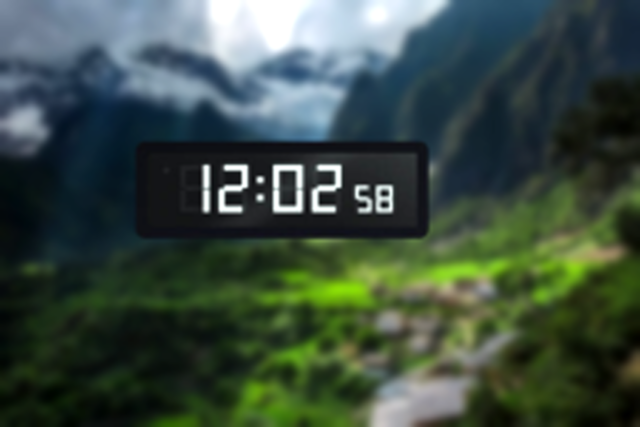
h=12 m=2 s=58
